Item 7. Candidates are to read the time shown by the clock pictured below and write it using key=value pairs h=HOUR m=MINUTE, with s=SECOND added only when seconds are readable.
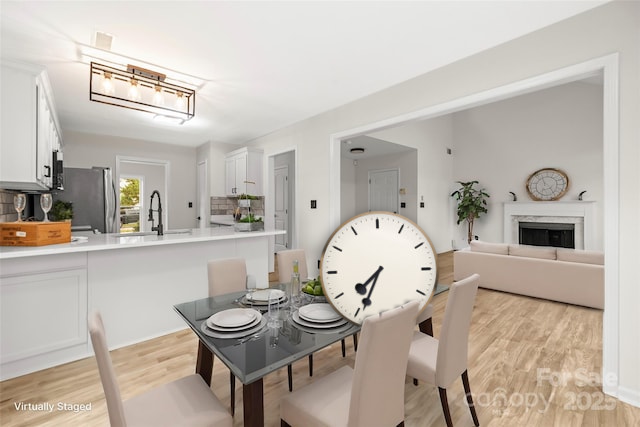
h=7 m=34
